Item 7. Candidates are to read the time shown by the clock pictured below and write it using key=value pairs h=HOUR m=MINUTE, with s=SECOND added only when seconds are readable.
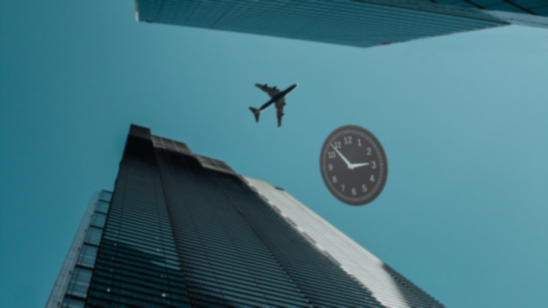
h=2 m=53
